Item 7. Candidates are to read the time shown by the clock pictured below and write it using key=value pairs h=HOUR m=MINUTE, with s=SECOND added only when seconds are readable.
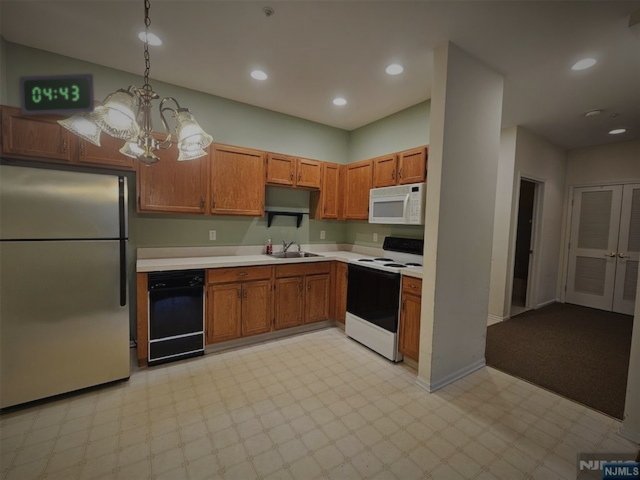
h=4 m=43
